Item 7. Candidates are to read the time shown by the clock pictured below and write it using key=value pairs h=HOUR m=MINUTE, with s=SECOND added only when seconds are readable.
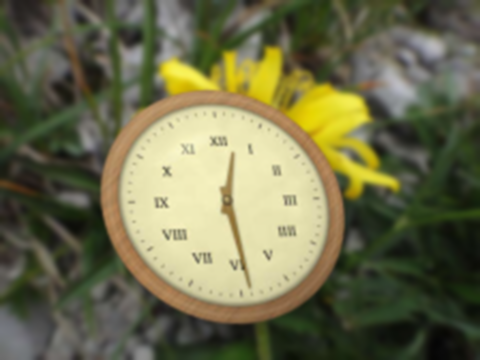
h=12 m=29
